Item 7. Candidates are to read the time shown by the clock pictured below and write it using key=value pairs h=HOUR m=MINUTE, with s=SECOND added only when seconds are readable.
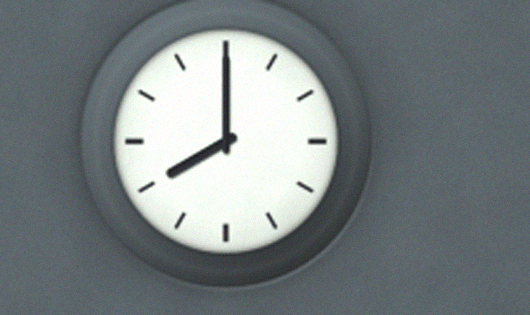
h=8 m=0
